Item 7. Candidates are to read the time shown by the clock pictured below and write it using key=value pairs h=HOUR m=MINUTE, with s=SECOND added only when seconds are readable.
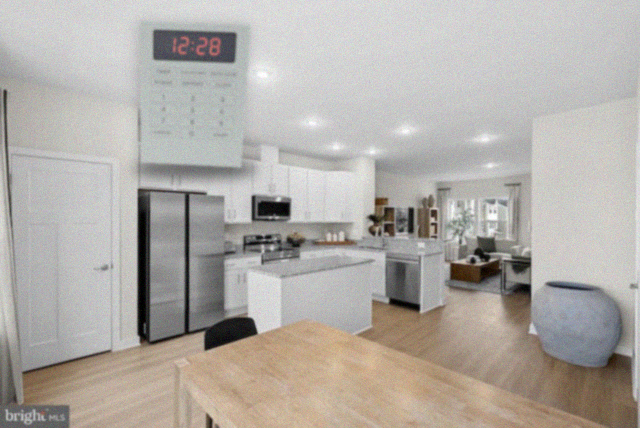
h=12 m=28
